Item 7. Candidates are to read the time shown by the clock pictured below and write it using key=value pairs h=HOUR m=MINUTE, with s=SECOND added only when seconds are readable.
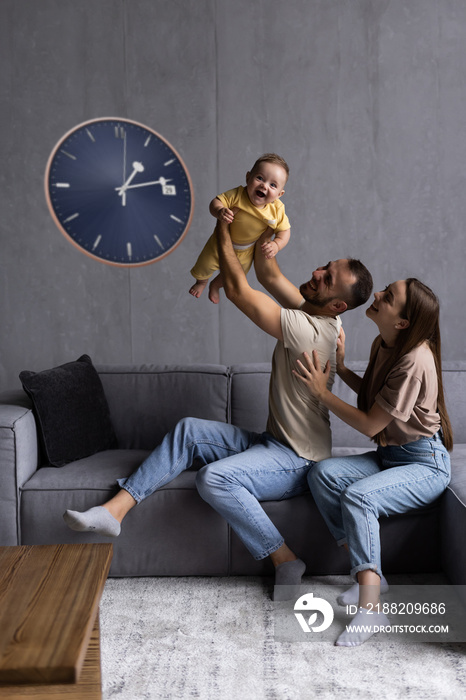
h=1 m=13 s=1
